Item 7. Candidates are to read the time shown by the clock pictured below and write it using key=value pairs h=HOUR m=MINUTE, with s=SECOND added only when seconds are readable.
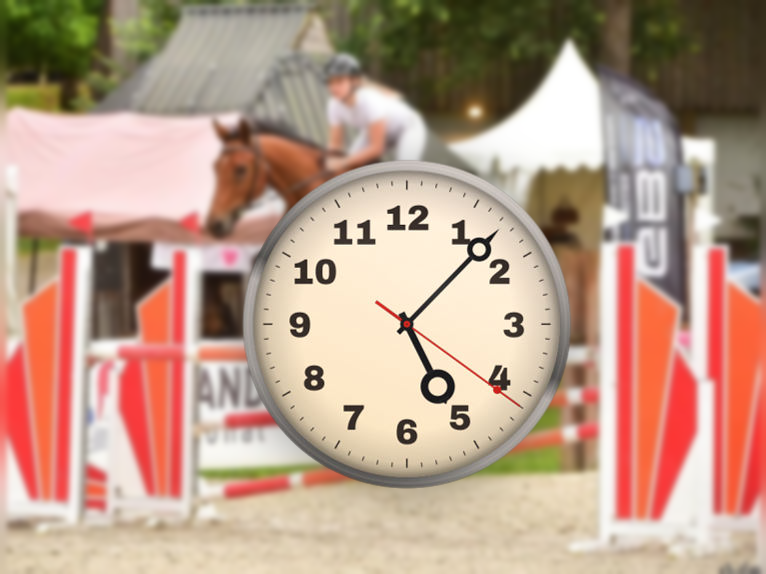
h=5 m=7 s=21
